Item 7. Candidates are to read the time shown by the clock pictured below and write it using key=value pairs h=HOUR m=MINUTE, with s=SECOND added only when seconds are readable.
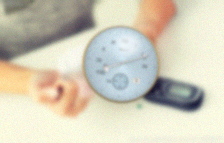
h=8 m=11
